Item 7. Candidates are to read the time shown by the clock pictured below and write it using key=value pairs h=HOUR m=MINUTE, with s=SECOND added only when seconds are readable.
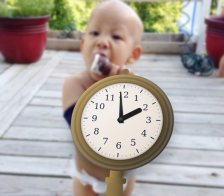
h=1 m=59
